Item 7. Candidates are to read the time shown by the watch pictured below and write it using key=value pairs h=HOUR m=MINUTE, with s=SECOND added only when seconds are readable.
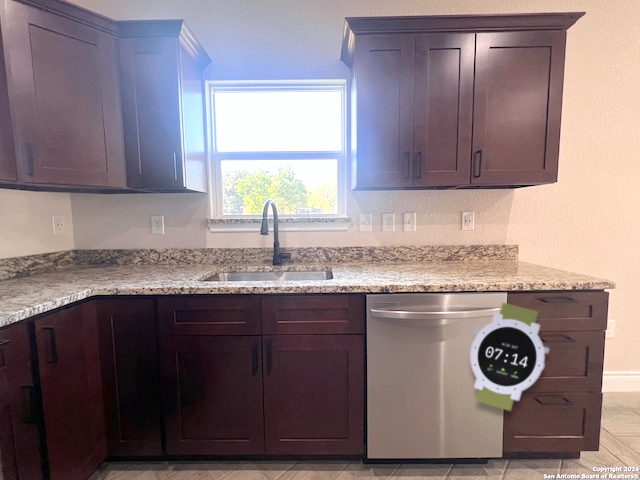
h=7 m=14
